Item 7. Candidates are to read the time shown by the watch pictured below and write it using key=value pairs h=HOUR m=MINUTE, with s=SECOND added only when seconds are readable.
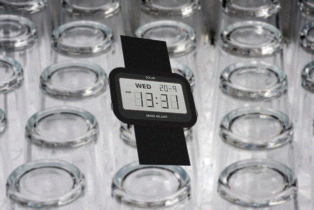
h=13 m=31
